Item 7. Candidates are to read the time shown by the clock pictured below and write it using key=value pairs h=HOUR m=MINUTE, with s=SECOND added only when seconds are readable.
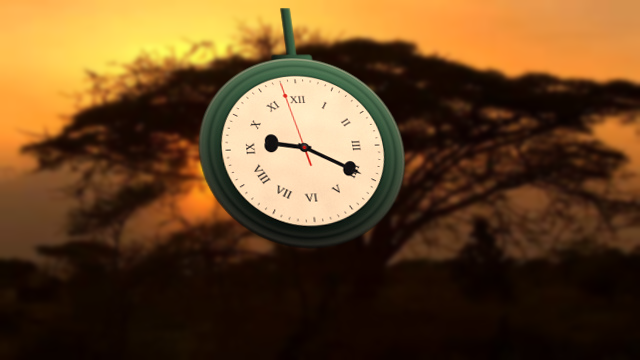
h=9 m=19 s=58
